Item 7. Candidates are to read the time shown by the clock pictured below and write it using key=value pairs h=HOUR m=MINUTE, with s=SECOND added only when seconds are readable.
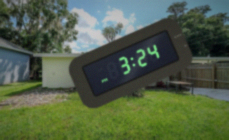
h=3 m=24
